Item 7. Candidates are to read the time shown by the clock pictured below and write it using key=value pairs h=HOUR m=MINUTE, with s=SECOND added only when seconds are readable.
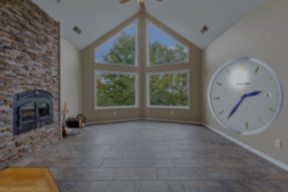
h=2 m=37
